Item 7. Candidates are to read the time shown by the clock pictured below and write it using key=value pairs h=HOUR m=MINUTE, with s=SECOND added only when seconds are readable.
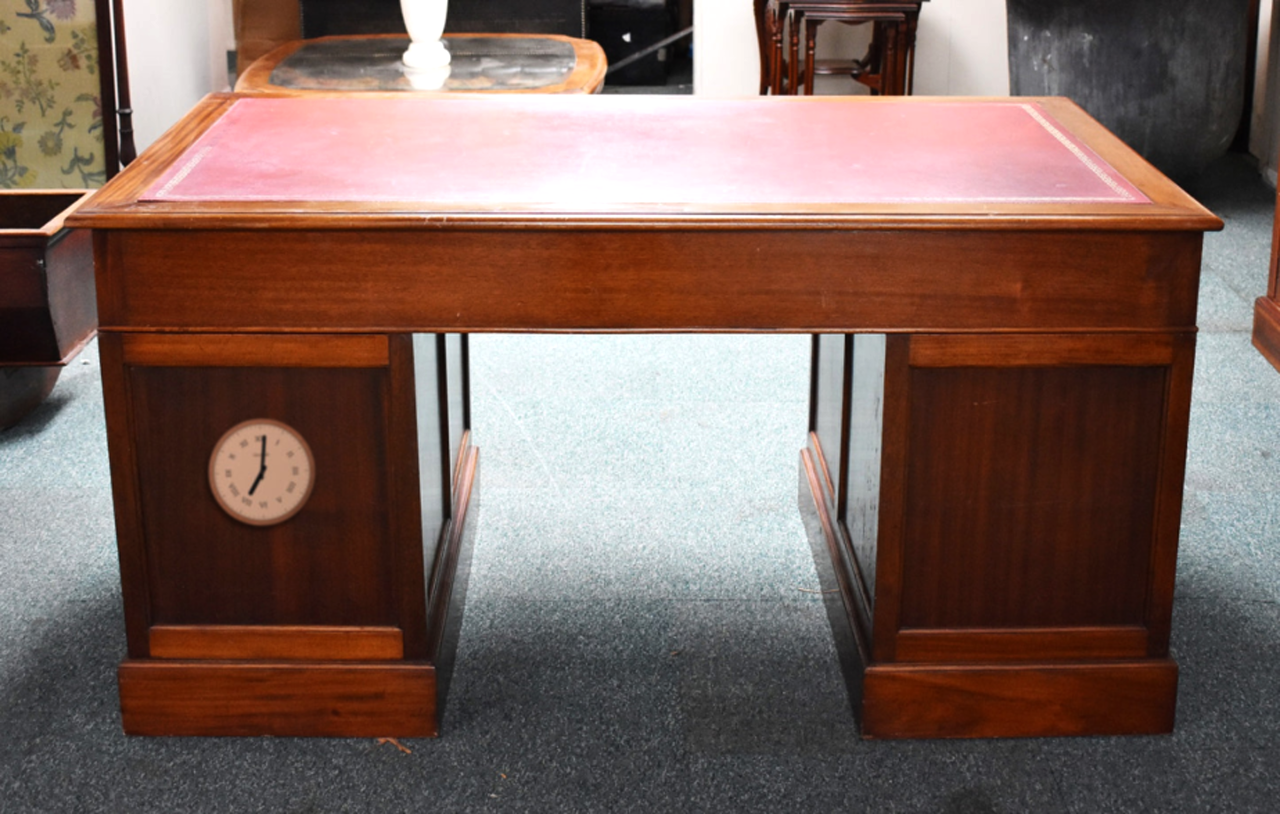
h=7 m=1
